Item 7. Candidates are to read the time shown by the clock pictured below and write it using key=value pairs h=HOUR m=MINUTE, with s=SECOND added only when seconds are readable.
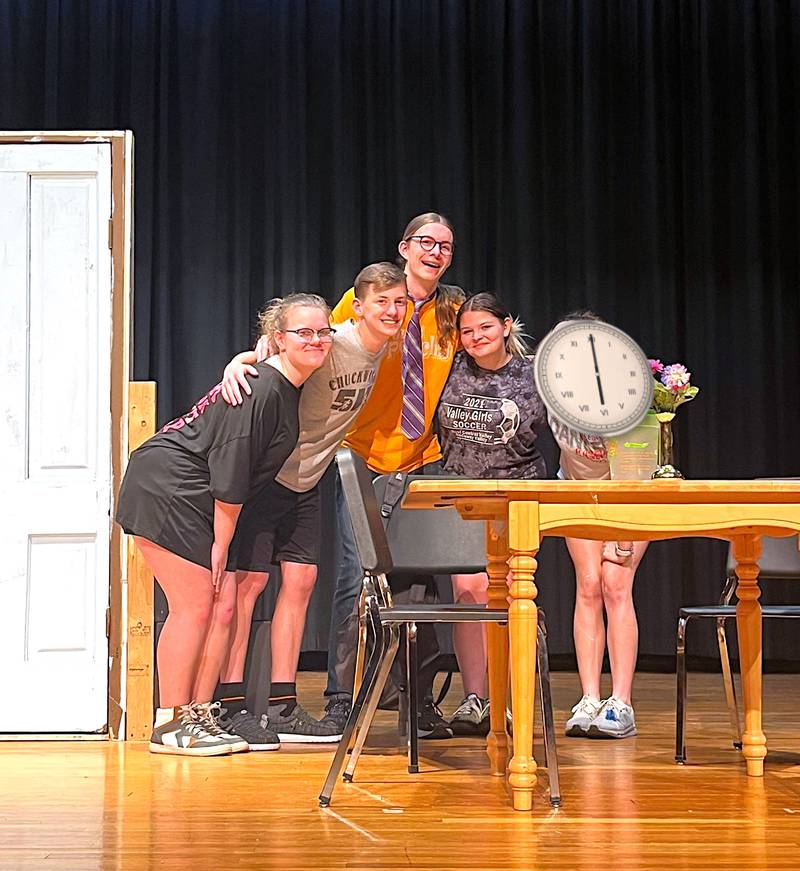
h=6 m=0
